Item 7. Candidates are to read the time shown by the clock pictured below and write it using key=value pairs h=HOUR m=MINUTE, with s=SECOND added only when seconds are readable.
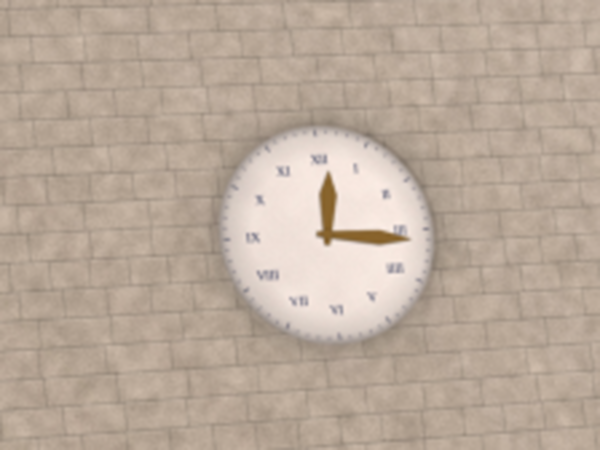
h=12 m=16
